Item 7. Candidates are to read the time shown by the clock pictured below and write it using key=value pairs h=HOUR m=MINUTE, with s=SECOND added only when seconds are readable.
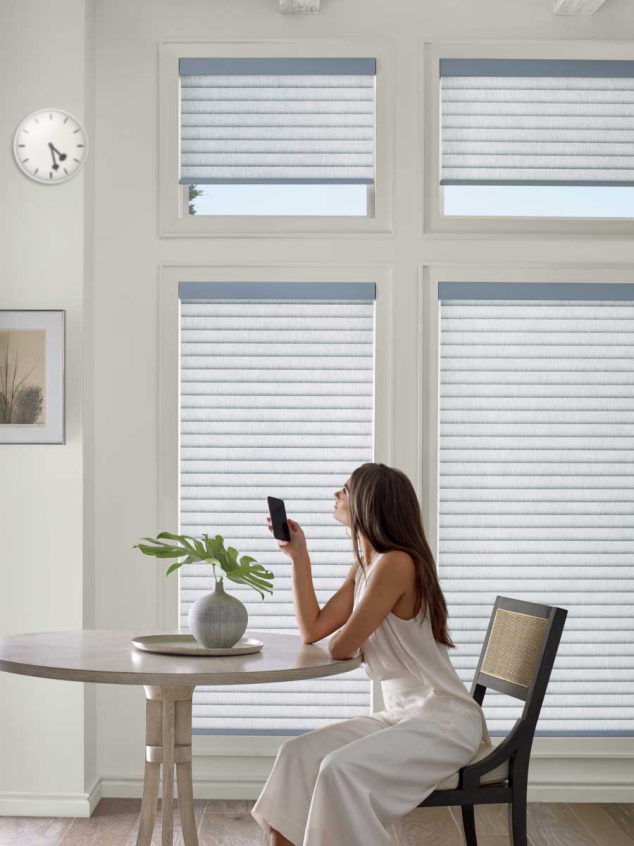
h=4 m=28
